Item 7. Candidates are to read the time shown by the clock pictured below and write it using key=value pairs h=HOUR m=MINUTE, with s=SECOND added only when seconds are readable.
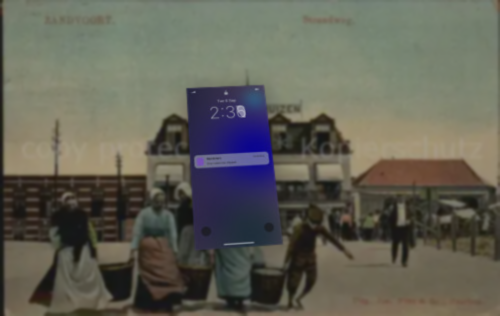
h=2 m=36
